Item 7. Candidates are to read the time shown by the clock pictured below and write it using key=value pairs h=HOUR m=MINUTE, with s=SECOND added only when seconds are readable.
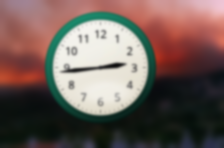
h=2 m=44
